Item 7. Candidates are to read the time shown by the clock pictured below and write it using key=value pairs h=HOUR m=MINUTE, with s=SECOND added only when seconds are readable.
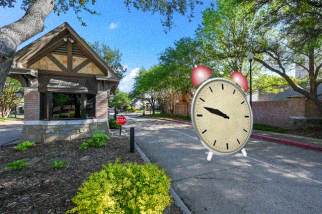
h=9 m=48
